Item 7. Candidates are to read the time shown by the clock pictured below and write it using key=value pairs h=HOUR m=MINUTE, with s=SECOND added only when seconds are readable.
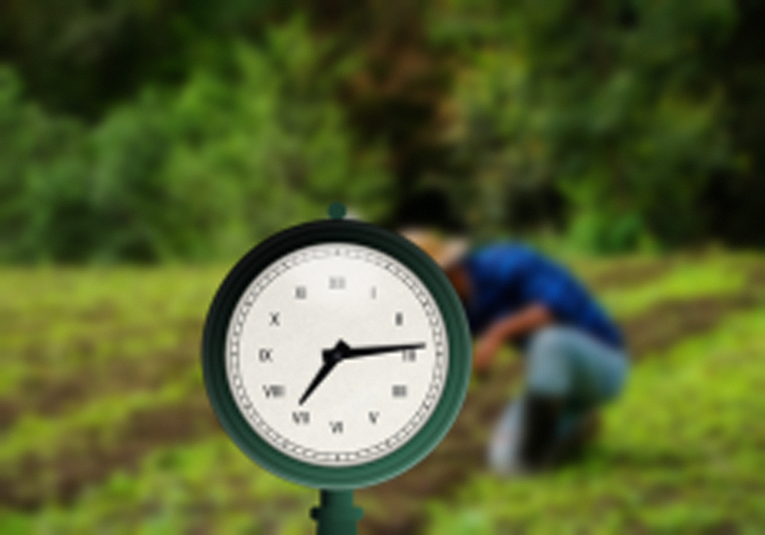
h=7 m=14
